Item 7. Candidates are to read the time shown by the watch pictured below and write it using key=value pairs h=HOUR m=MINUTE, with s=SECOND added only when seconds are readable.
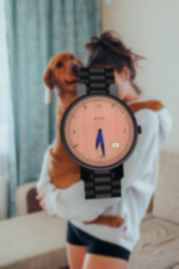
h=6 m=29
